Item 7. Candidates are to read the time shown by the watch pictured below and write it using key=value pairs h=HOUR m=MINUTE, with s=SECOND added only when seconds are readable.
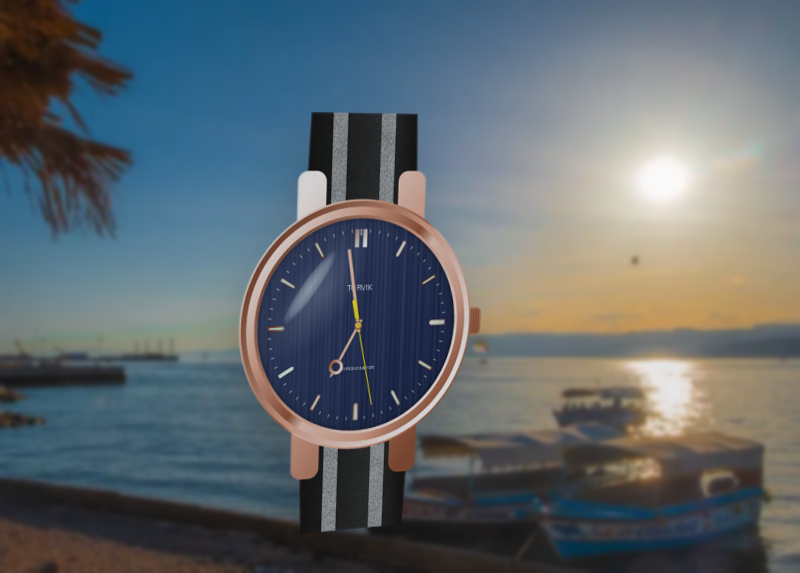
h=6 m=58 s=28
